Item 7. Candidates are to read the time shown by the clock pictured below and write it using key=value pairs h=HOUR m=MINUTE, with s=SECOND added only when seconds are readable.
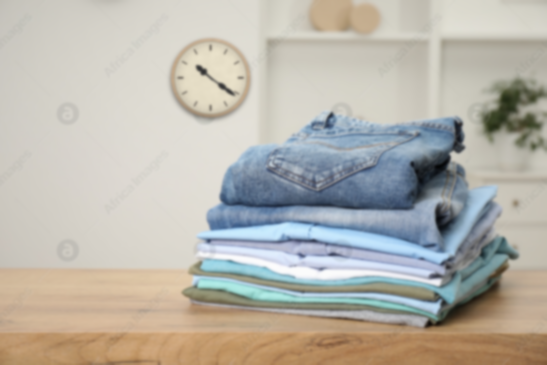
h=10 m=21
